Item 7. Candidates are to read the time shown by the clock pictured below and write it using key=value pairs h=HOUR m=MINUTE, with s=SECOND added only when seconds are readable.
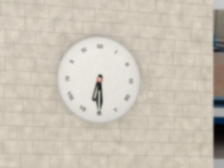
h=6 m=30
